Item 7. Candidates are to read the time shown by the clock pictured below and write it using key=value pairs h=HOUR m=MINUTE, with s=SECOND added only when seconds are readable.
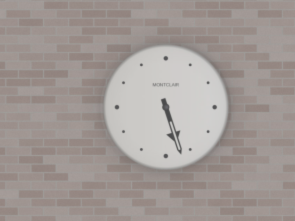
h=5 m=27
